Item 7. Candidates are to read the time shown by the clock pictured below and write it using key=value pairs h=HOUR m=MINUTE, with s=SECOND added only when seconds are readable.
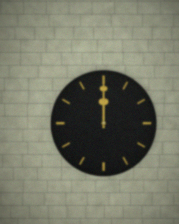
h=12 m=0
